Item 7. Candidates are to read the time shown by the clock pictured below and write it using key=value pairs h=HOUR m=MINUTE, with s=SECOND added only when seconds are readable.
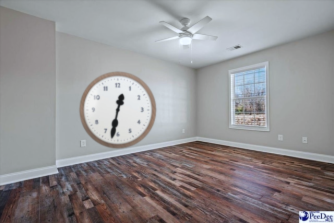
h=12 m=32
